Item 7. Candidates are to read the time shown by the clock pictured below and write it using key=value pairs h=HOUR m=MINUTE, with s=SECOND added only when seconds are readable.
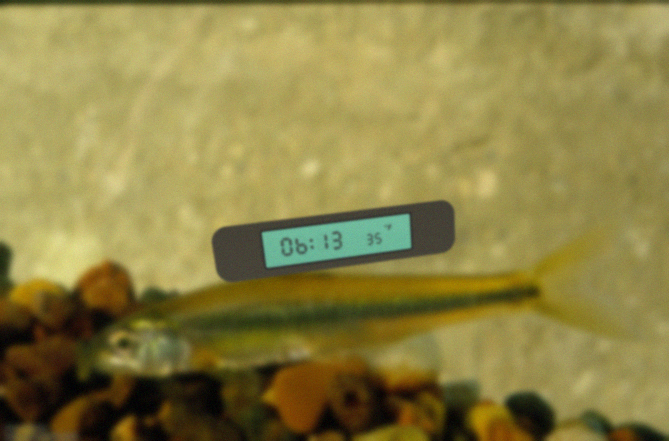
h=6 m=13
